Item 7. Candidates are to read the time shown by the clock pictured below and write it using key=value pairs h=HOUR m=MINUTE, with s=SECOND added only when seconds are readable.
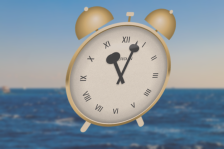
h=11 m=3
